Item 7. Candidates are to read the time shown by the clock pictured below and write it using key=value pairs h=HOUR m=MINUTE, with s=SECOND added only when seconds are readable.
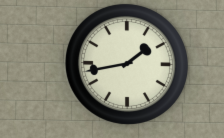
h=1 m=43
